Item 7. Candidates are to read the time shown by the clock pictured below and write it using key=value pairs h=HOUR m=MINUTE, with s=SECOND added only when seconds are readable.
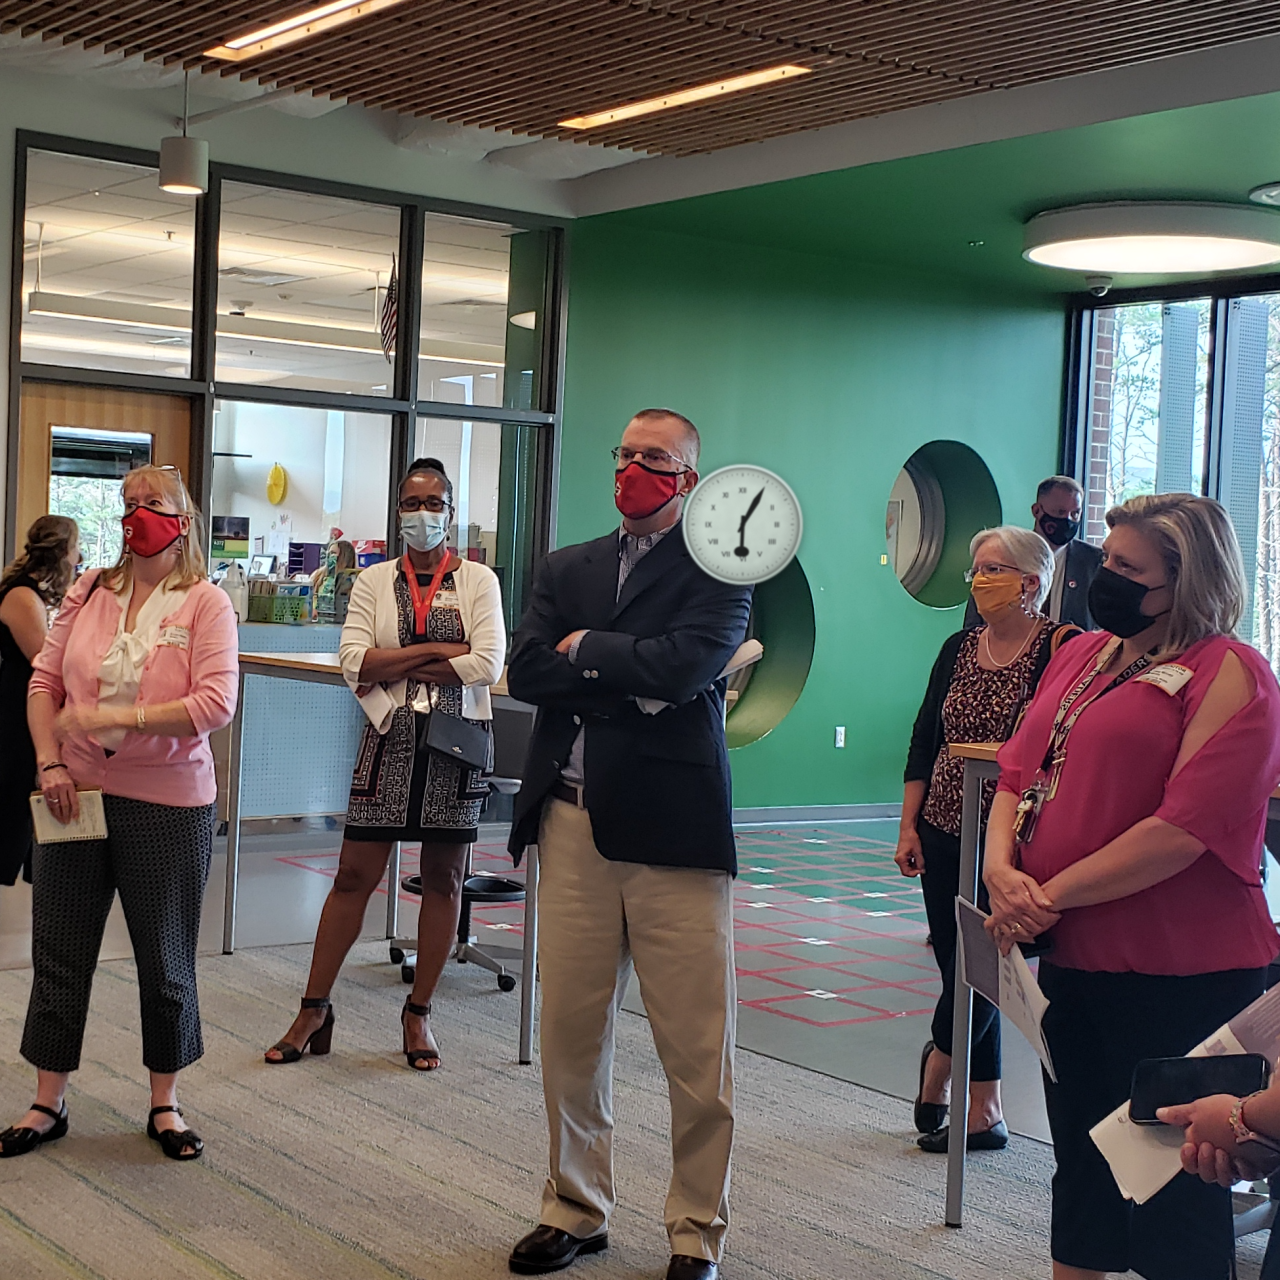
h=6 m=5
